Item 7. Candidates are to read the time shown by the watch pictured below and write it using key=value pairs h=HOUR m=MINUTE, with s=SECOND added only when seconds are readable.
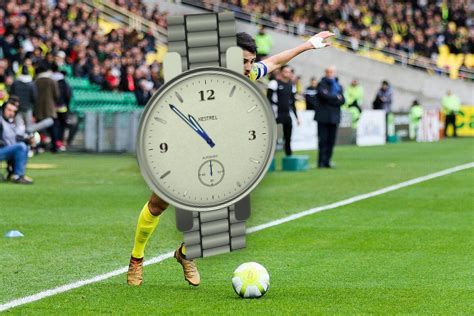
h=10 m=53
